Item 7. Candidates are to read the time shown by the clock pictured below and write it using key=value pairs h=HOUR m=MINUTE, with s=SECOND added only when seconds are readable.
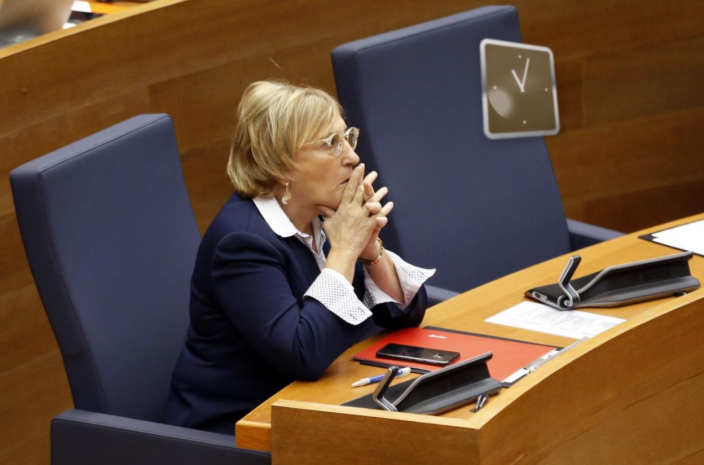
h=11 m=3
